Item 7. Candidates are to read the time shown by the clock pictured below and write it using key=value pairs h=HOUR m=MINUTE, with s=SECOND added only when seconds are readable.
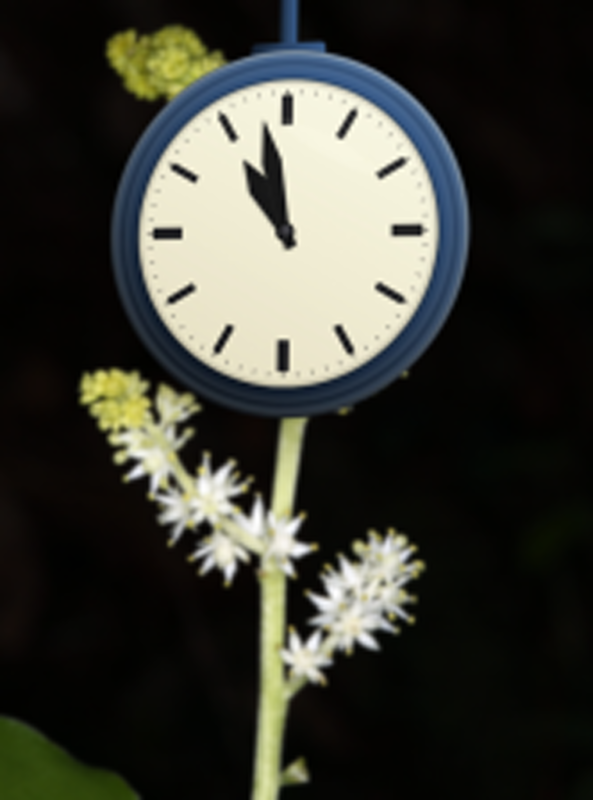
h=10 m=58
